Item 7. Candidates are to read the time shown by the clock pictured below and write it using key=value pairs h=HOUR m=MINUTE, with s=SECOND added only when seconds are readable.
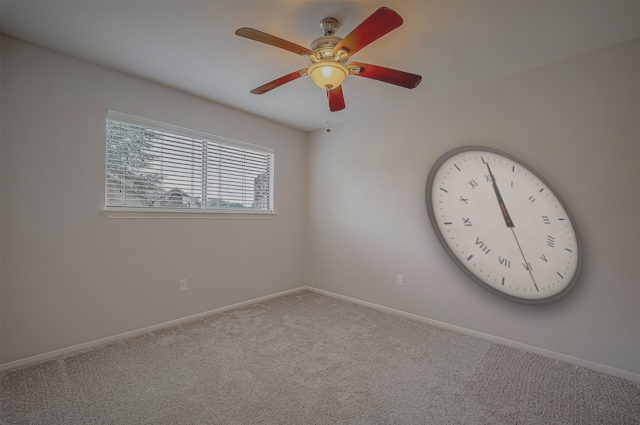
h=12 m=0 s=30
